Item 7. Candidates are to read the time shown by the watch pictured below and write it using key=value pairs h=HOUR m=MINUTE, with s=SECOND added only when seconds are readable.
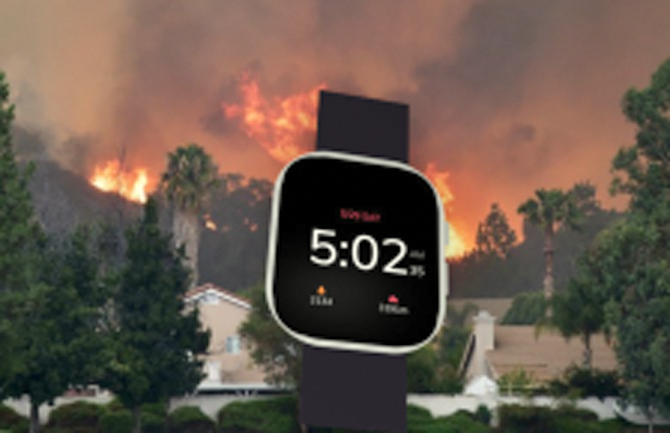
h=5 m=2
